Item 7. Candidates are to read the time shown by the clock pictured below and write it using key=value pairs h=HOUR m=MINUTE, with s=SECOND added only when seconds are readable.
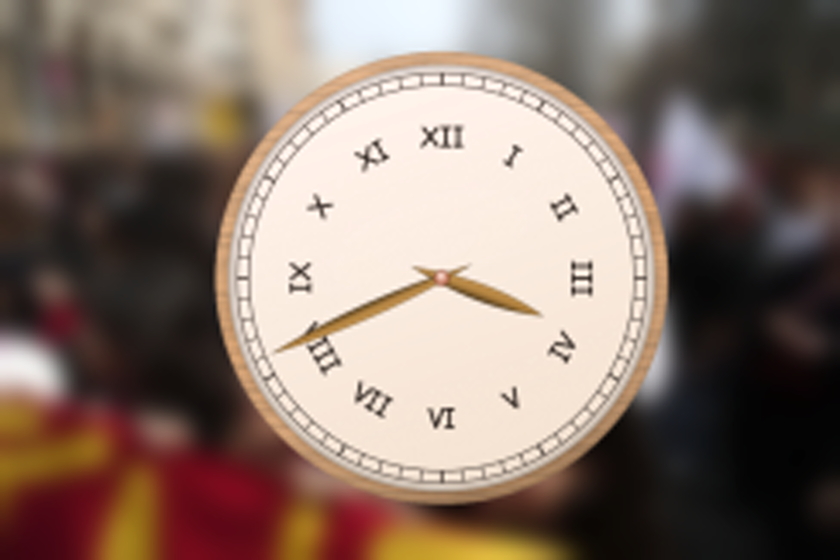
h=3 m=41
